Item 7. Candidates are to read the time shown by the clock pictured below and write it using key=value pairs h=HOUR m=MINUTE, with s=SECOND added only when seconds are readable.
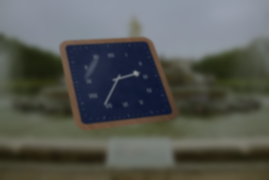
h=2 m=36
